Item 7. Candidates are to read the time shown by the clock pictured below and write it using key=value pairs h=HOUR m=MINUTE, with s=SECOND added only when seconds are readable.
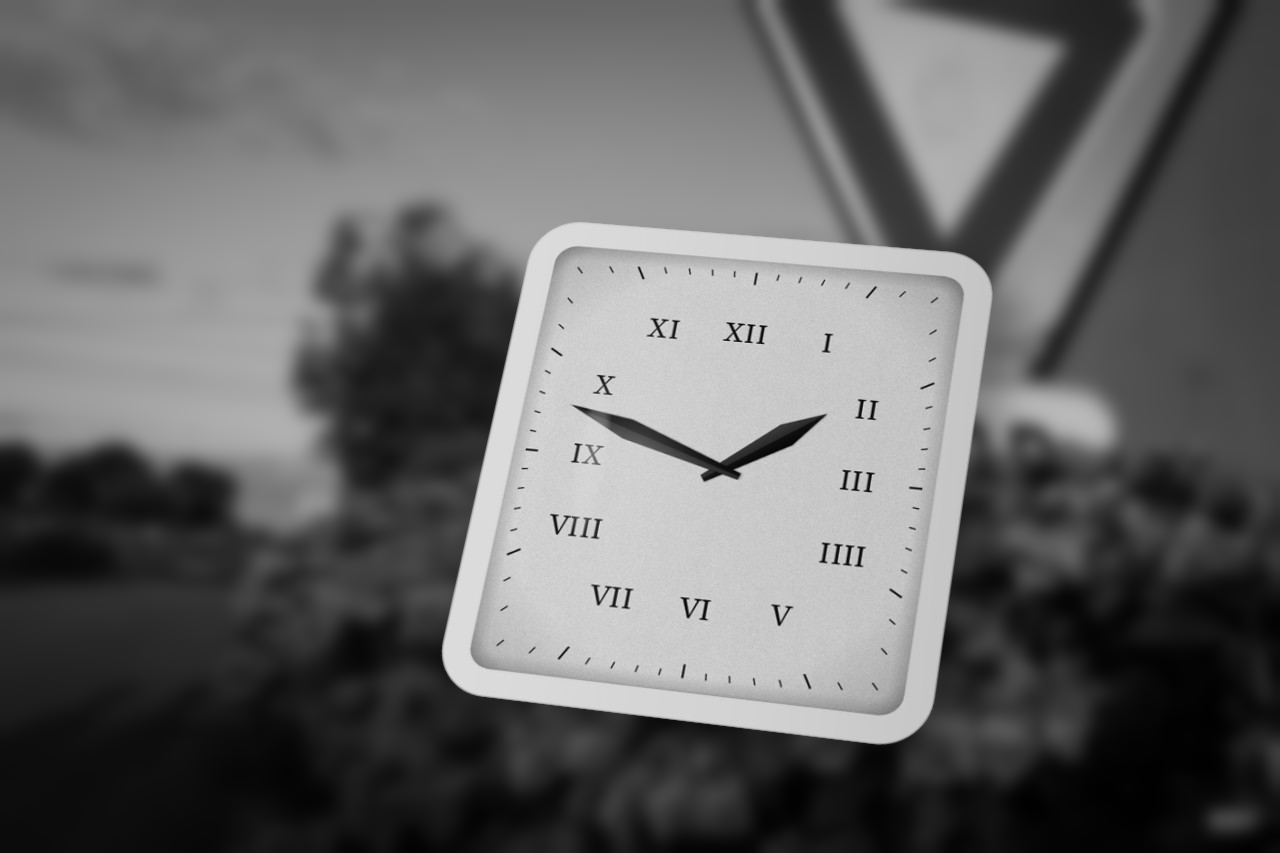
h=1 m=48
